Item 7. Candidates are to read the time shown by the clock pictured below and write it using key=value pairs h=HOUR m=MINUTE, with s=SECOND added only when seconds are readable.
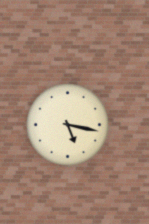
h=5 m=17
